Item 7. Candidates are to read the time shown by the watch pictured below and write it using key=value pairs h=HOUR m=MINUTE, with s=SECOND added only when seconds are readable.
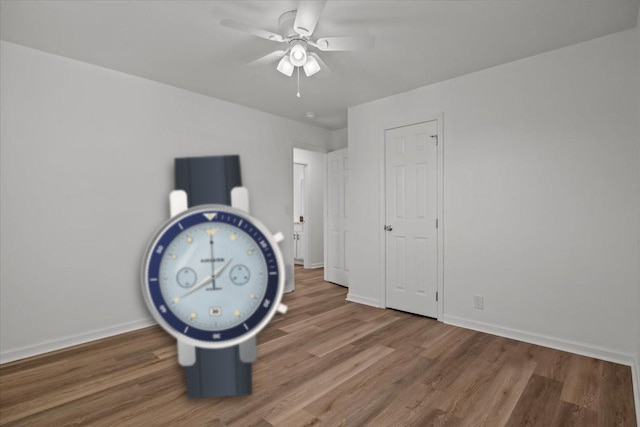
h=1 m=40
